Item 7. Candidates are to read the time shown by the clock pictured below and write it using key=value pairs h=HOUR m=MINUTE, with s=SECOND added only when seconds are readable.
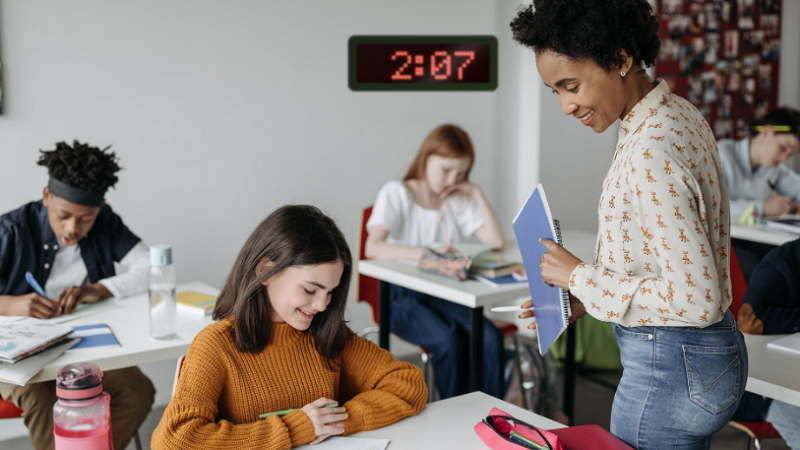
h=2 m=7
